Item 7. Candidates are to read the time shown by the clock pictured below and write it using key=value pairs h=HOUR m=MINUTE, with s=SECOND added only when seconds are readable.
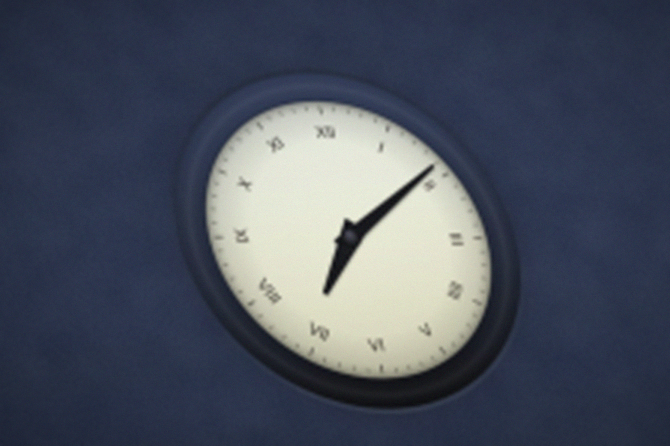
h=7 m=9
